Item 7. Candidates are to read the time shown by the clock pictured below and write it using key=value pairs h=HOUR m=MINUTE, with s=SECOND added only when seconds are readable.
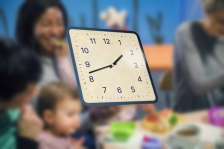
h=1 m=42
